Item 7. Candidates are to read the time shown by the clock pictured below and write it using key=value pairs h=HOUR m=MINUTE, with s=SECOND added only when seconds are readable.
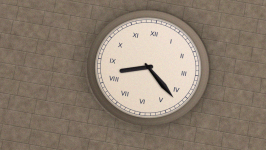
h=8 m=22
